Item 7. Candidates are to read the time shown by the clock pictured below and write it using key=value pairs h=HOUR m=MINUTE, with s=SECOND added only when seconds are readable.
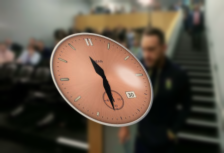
h=11 m=31
